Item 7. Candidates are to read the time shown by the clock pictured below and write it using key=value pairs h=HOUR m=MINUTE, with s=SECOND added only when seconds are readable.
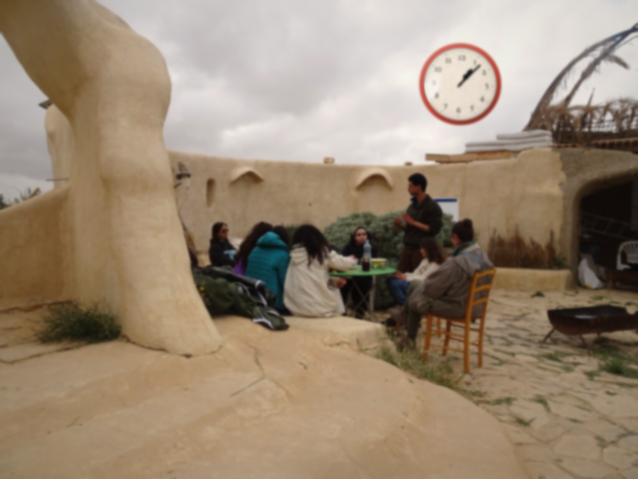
h=1 m=7
